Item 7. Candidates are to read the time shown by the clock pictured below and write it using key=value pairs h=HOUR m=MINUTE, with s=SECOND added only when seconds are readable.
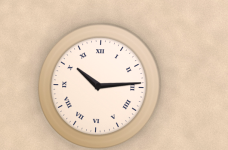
h=10 m=14
